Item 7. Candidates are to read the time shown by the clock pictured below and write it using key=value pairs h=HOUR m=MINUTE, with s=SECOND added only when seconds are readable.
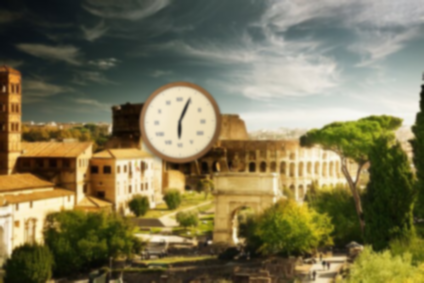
h=6 m=4
